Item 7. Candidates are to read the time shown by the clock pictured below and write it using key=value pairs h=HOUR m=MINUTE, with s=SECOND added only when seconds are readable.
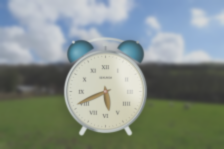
h=5 m=41
